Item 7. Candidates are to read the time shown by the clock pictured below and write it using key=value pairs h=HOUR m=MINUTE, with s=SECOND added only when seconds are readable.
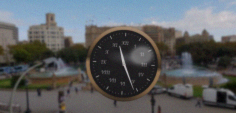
h=11 m=26
